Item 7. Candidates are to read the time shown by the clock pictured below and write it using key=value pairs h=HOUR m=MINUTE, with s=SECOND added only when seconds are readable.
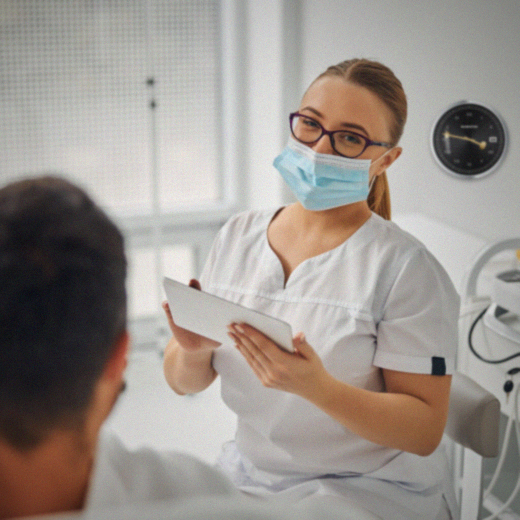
h=3 m=47
